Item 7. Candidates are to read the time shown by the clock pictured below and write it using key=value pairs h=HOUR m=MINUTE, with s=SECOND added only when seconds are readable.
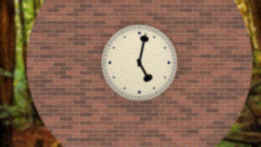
h=5 m=2
